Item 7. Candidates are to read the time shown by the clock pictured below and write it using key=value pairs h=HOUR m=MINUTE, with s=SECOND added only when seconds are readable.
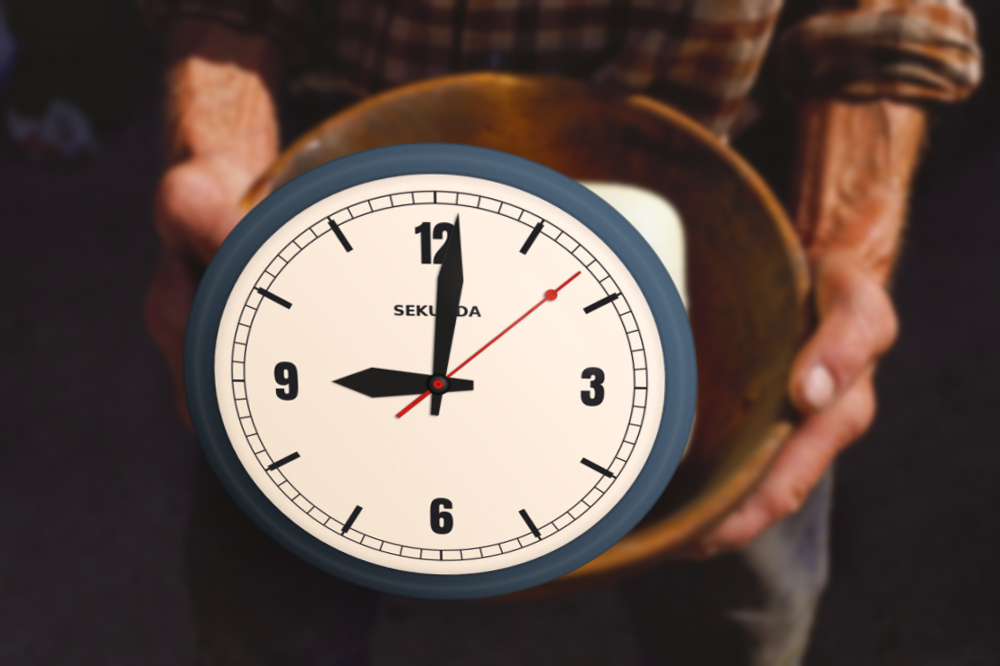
h=9 m=1 s=8
